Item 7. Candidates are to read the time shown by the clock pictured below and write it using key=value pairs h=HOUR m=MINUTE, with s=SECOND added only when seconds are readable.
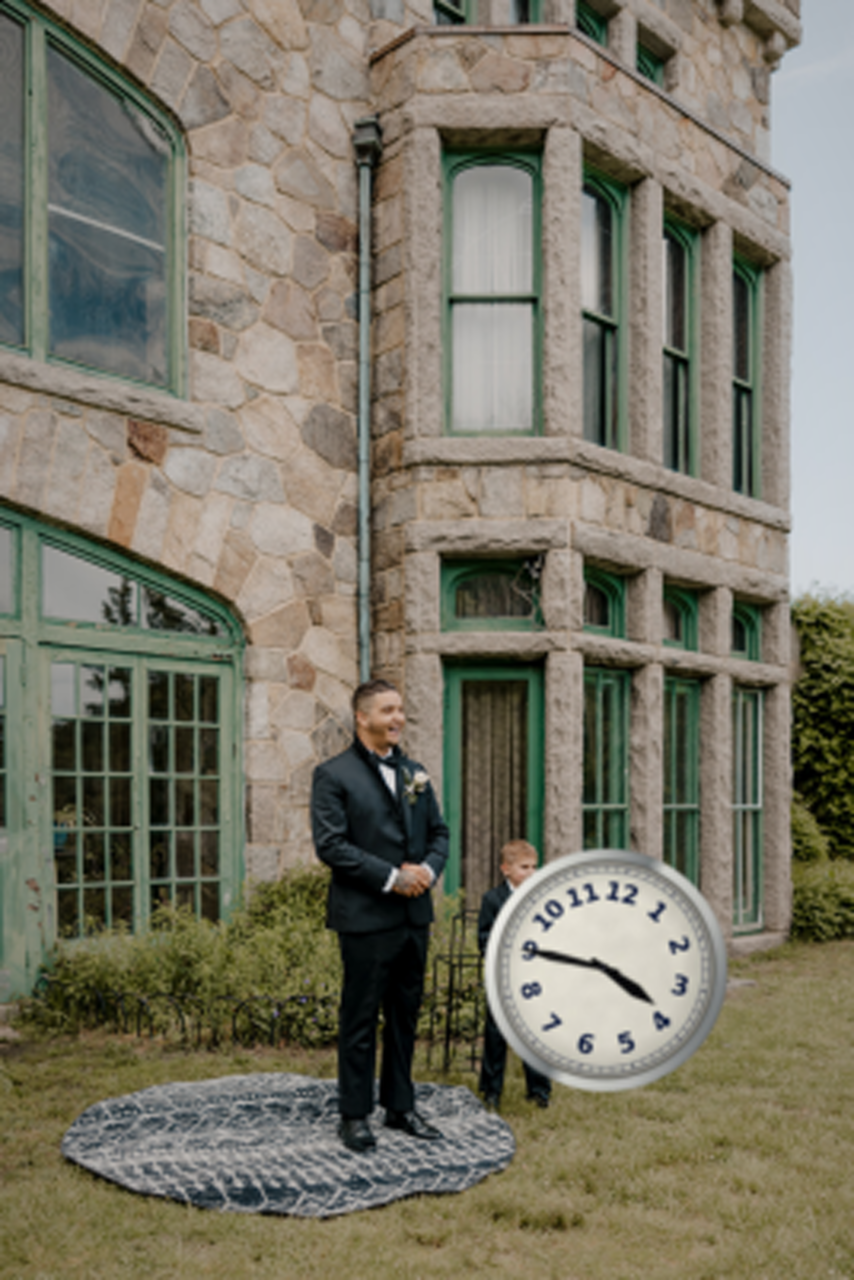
h=3 m=45
